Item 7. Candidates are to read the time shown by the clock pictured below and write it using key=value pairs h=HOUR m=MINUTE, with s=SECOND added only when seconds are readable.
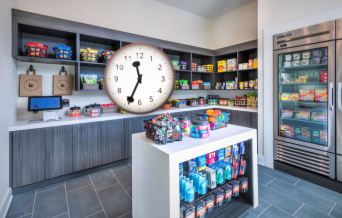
h=11 m=34
